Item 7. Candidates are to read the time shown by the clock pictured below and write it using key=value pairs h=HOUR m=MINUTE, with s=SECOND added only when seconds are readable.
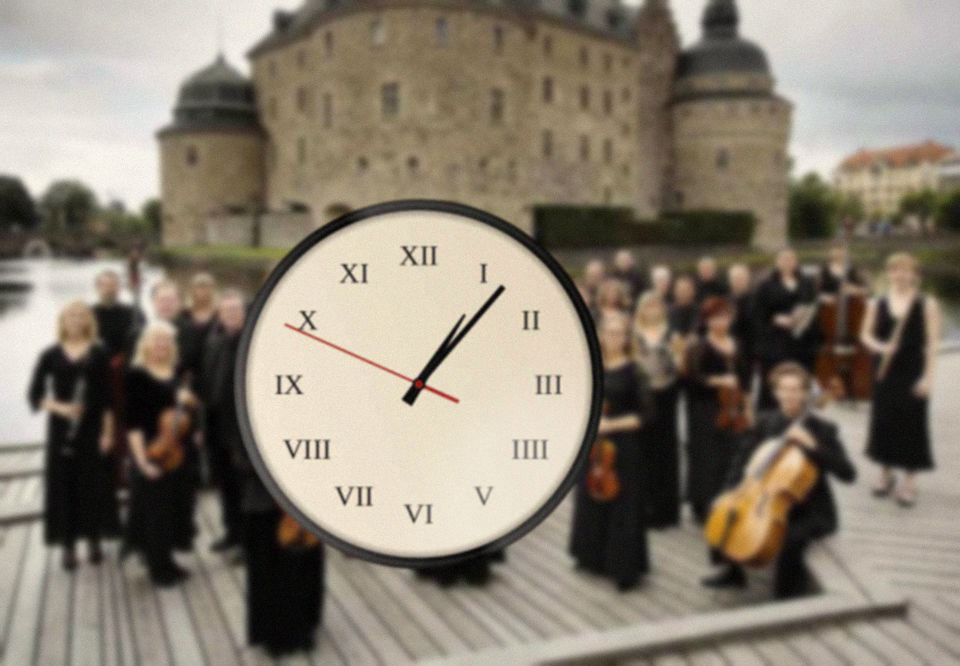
h=1 m=6 s=49
